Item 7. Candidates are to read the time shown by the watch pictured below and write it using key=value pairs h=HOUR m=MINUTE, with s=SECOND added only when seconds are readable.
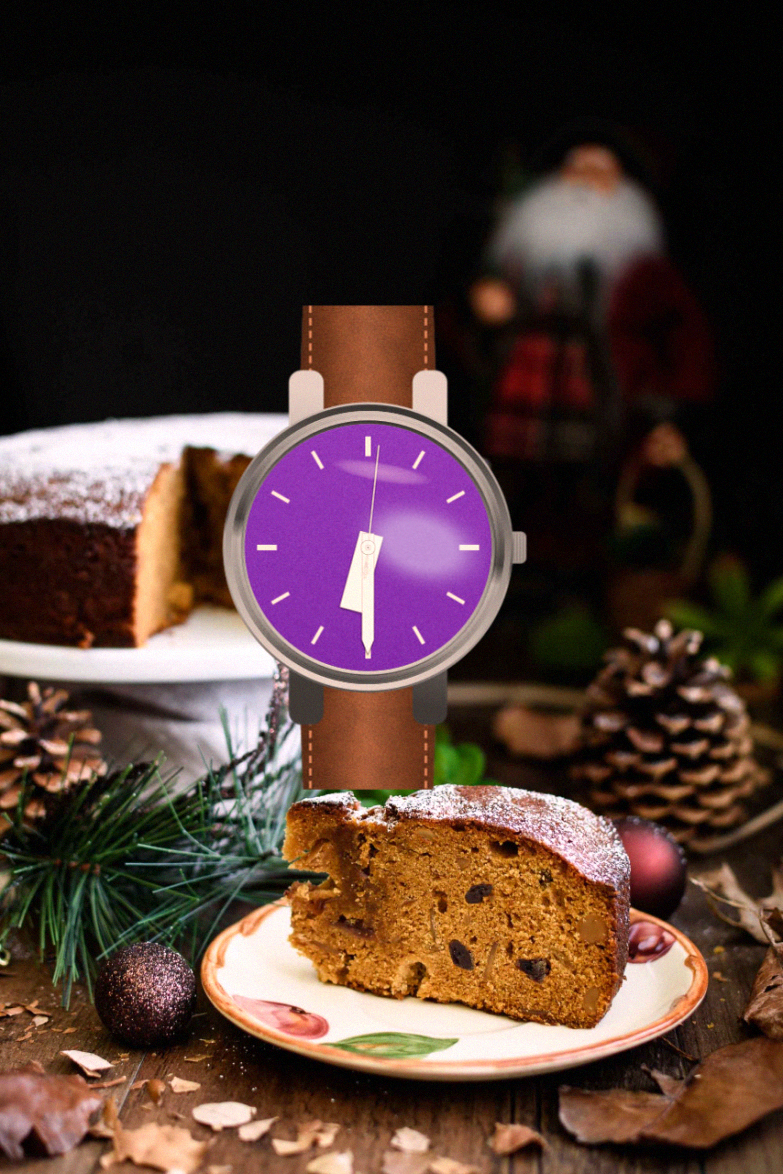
h=6 m=30 s=1
